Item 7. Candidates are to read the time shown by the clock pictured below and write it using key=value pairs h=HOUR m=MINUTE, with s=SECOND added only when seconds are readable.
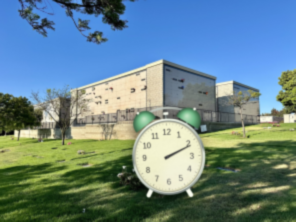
h=2 m=11
